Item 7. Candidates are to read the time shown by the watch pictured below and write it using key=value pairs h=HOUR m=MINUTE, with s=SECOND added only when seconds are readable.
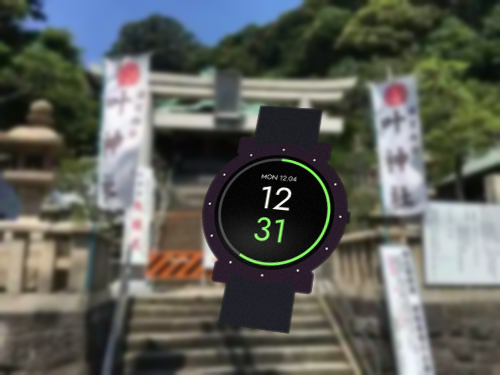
h=12 m=31
